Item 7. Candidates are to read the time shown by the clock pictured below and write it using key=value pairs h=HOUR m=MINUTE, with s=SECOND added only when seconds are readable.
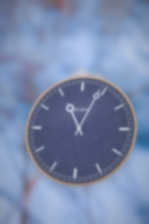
h=11 m=4
